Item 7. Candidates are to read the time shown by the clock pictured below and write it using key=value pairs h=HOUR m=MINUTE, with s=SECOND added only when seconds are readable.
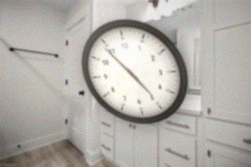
h=4 m=54
